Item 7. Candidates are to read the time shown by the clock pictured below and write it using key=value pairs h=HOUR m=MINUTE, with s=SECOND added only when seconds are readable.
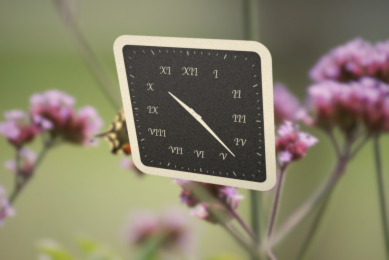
h=10 m=23
